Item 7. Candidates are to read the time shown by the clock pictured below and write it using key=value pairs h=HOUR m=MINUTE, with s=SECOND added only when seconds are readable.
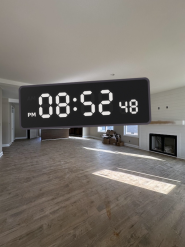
h=8 m=52 s=48
